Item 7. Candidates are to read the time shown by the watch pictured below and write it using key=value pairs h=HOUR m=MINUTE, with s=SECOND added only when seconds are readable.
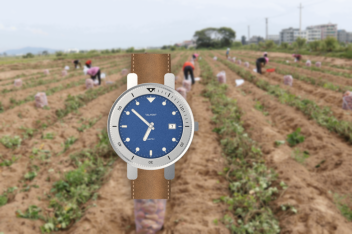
h=6 m=52
